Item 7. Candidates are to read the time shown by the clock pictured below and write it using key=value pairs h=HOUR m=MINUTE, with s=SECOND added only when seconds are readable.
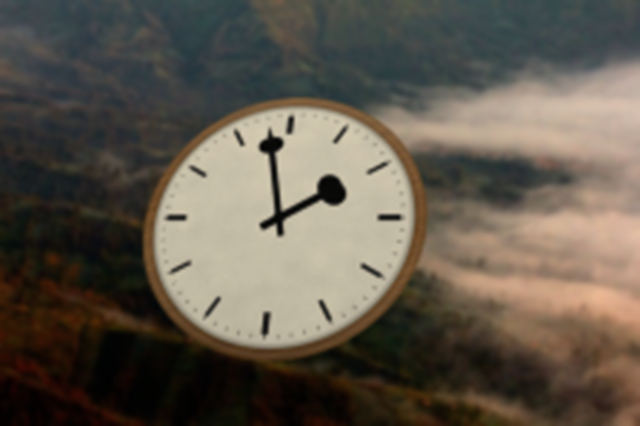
h=1 m=58
